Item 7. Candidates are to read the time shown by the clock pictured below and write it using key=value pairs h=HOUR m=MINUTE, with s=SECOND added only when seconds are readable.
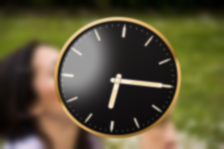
h=6 m=15
